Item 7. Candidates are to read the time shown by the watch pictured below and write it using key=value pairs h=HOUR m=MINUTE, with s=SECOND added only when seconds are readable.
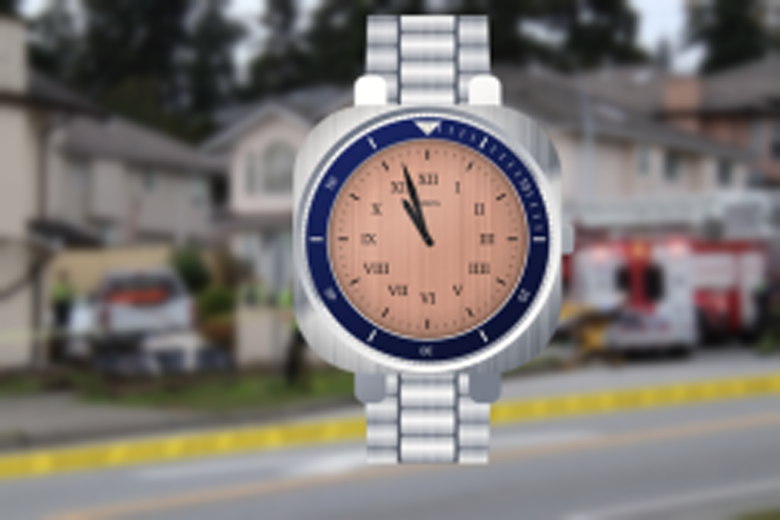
h=10 m=57
